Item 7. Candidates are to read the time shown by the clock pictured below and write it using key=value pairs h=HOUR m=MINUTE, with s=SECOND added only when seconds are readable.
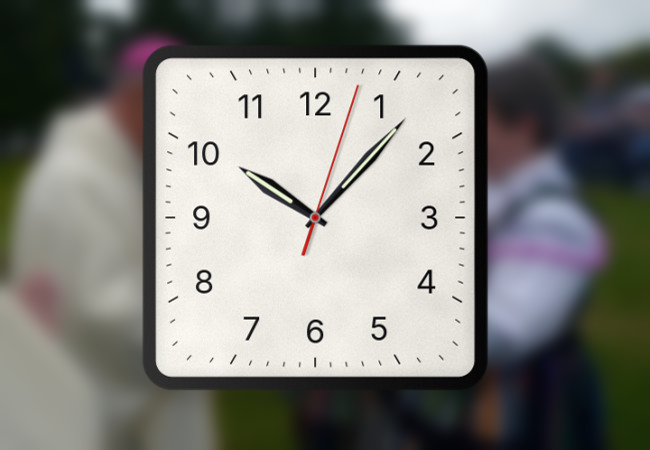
h=10 m=7 s=3
